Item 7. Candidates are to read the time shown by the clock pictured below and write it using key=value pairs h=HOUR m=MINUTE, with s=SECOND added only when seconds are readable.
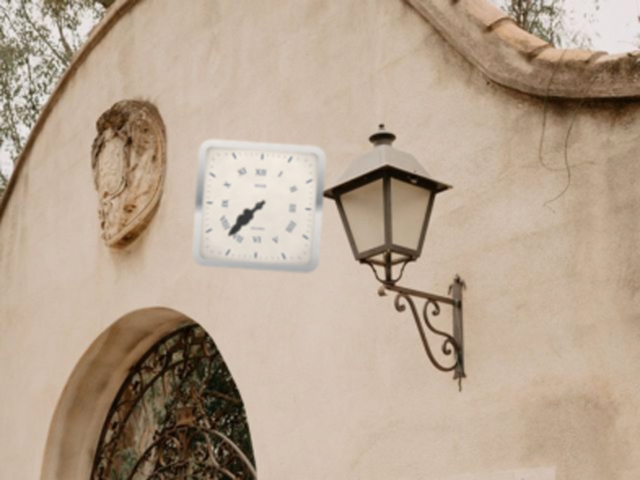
h=7 m=37
